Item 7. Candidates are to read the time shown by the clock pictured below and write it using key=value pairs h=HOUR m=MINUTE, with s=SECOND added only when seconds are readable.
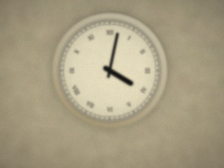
h=4 m=2
